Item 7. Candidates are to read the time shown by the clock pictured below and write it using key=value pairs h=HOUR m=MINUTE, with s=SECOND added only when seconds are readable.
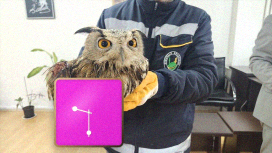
h=9 m=30
